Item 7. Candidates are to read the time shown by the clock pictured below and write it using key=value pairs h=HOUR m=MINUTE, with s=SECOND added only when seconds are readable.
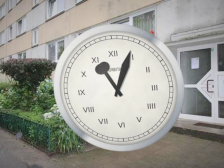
h=11 m=4
